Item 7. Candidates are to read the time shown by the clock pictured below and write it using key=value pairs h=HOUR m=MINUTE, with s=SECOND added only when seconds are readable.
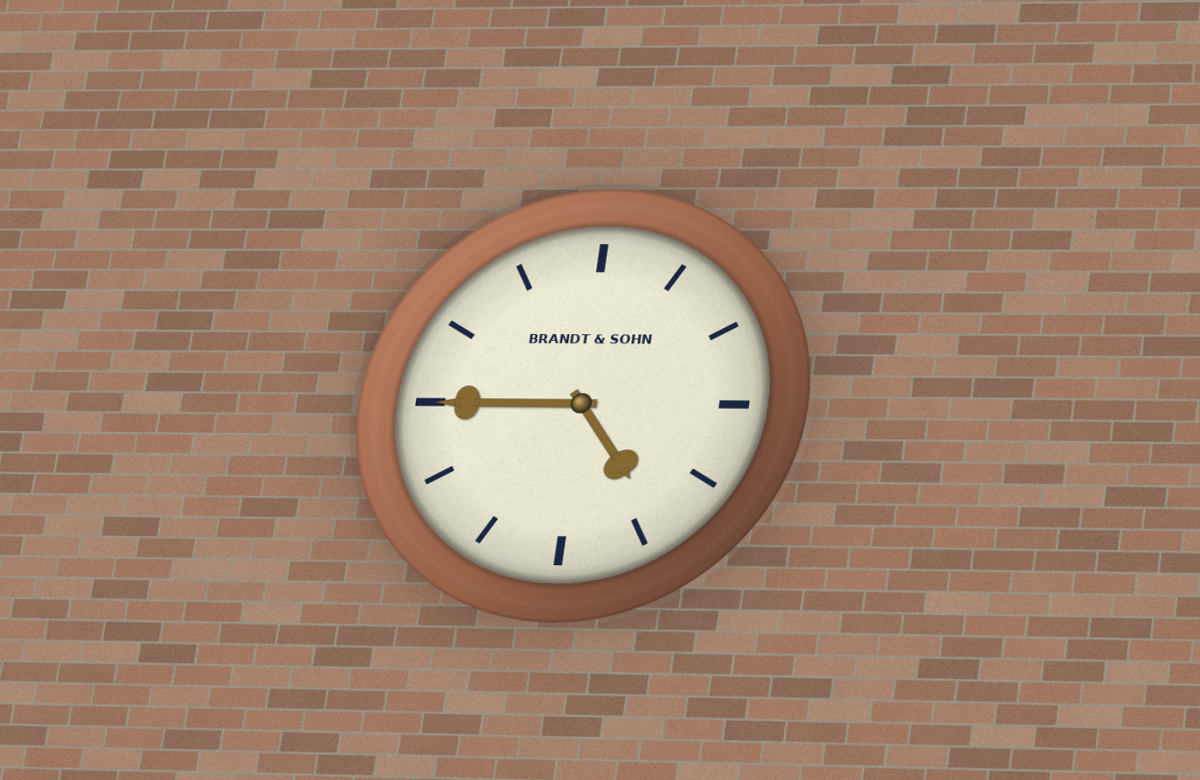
h=4 m=45
